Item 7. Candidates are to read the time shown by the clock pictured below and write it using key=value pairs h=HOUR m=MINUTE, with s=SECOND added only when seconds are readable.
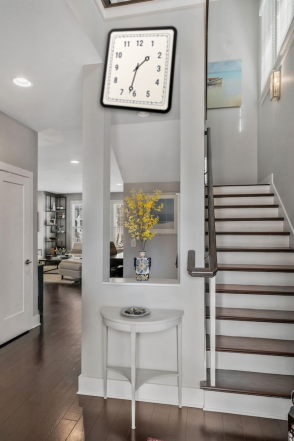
h=1 m=32
